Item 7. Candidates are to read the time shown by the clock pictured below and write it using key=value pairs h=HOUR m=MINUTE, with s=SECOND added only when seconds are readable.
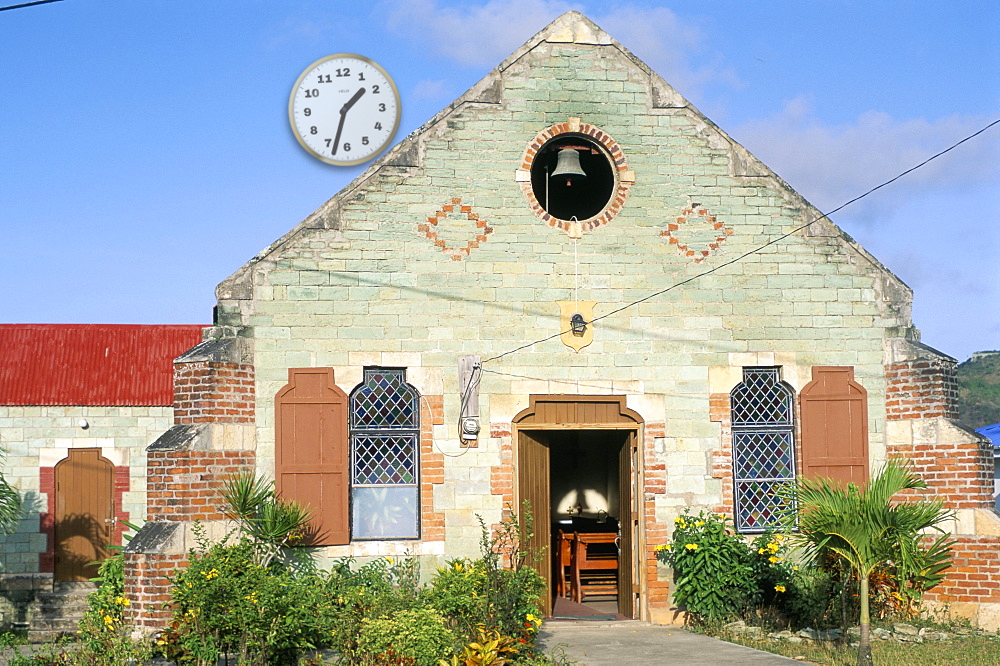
h=1 m=33
